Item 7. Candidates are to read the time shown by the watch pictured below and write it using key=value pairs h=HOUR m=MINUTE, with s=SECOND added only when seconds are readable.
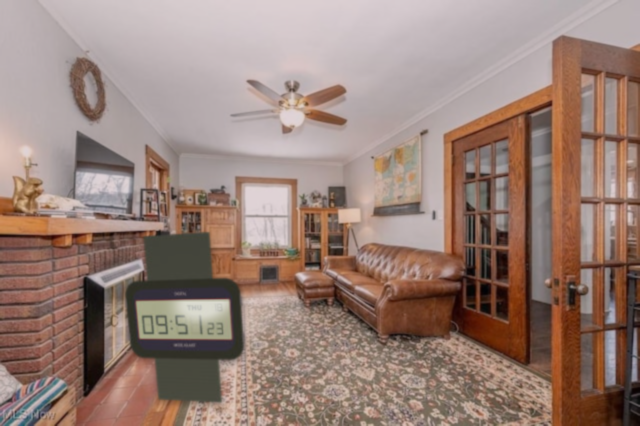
h=9 m=51 s=23
